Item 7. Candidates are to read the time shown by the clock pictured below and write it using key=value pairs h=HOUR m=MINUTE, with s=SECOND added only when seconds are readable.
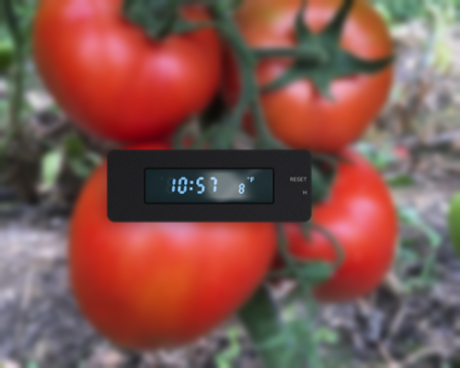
h=10 m=57
